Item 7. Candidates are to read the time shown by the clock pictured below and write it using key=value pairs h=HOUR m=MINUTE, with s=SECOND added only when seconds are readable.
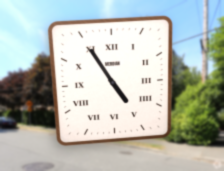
h=4 m=55
